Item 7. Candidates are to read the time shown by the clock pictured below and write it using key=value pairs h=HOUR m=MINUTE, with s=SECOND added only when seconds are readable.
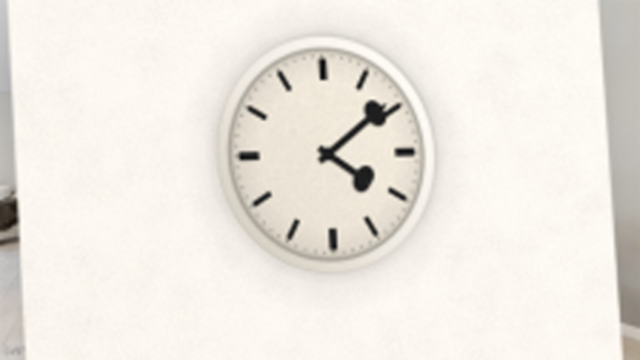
h=4 m=9
